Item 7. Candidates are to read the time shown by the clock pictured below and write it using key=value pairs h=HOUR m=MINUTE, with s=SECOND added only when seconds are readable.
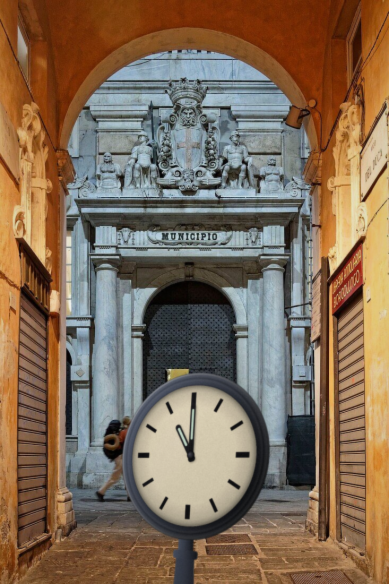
h=11 m=0
